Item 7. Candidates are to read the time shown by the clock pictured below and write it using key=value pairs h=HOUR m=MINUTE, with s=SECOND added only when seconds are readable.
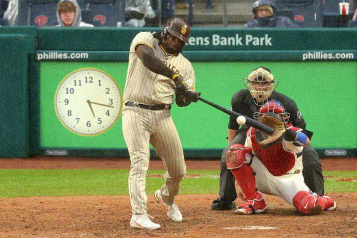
h=5 m=17
